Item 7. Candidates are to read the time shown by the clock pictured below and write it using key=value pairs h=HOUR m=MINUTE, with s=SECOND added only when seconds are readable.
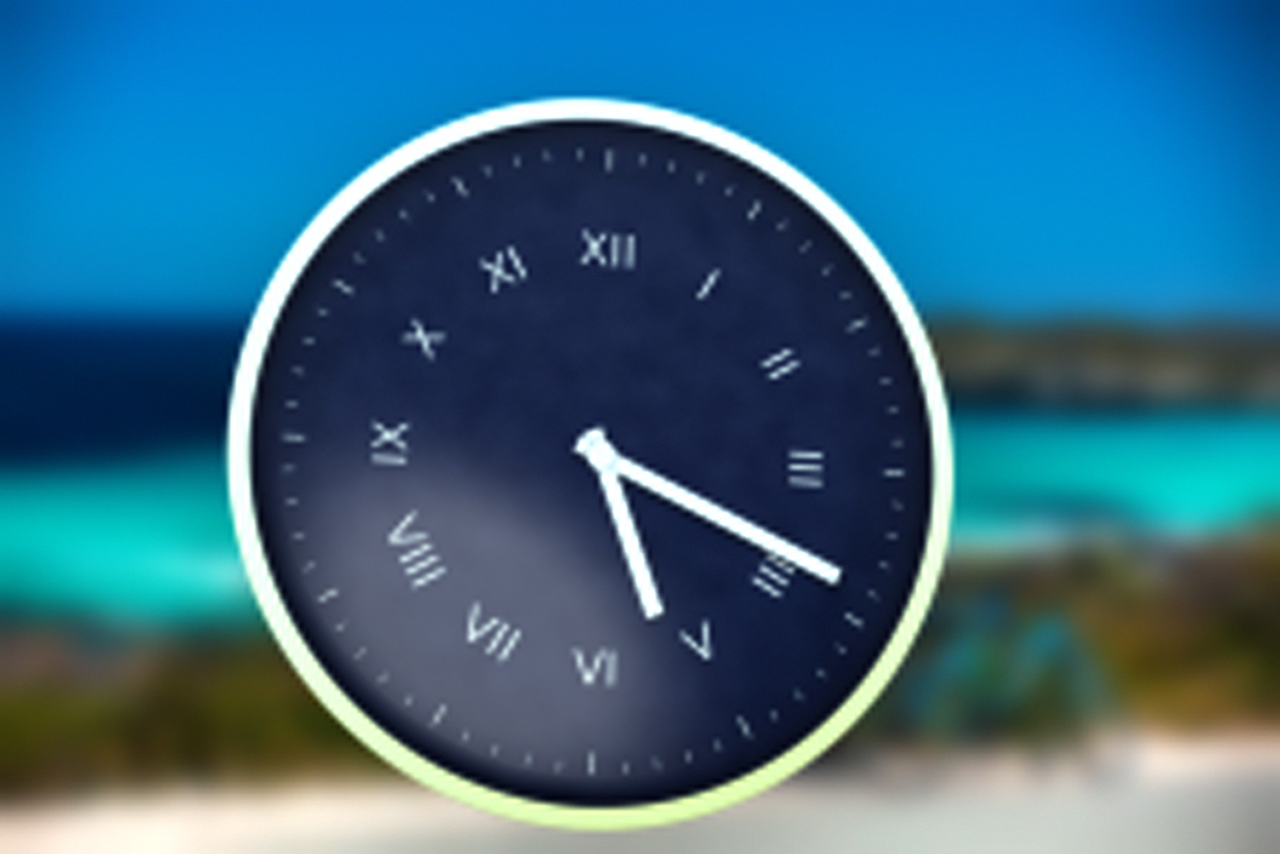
h=5 m=19
